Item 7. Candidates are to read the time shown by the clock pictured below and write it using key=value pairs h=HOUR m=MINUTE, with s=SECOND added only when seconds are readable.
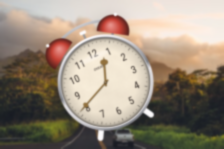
h=12 m=41
